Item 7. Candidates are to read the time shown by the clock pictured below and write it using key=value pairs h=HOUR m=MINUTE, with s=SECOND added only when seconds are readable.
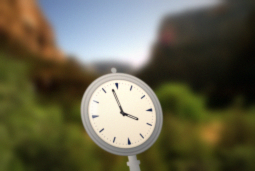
h=3 m=58
